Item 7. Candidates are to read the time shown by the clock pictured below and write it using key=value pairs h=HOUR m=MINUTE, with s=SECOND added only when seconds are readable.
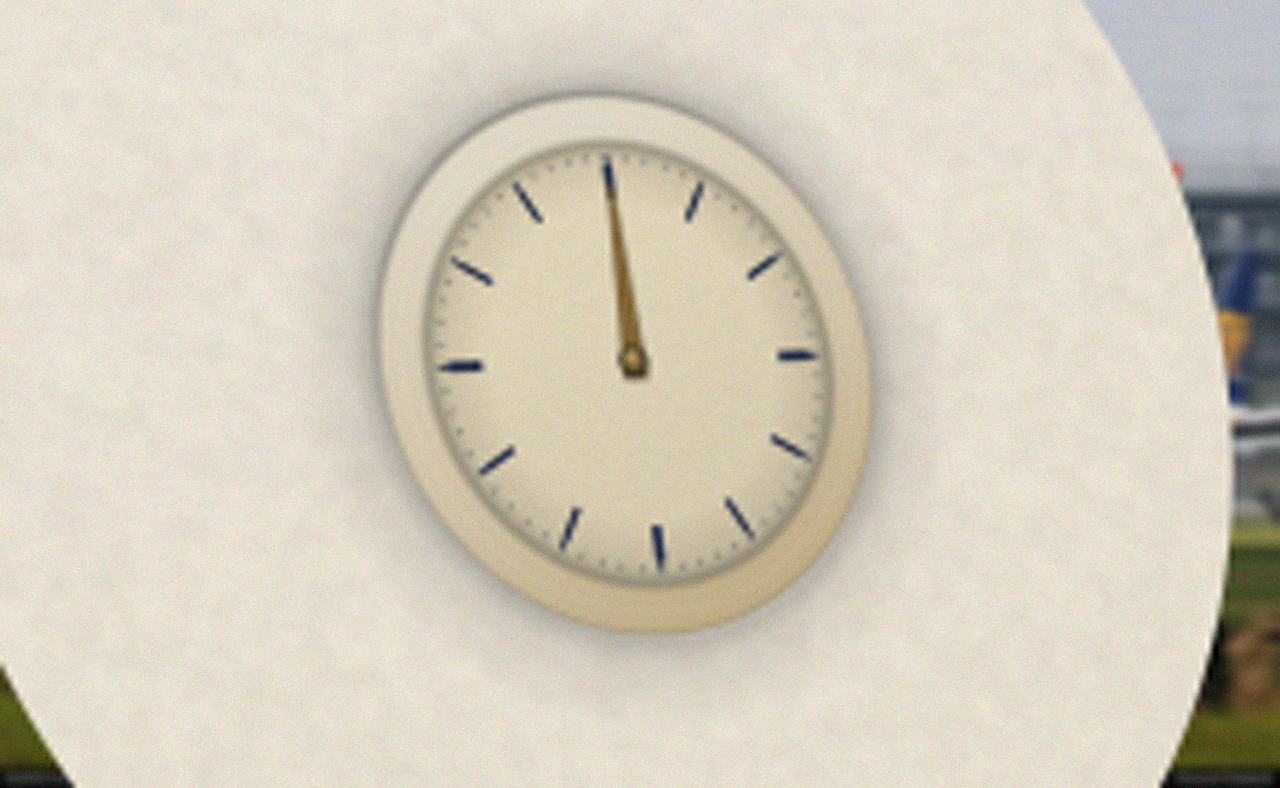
h=12 m=0
